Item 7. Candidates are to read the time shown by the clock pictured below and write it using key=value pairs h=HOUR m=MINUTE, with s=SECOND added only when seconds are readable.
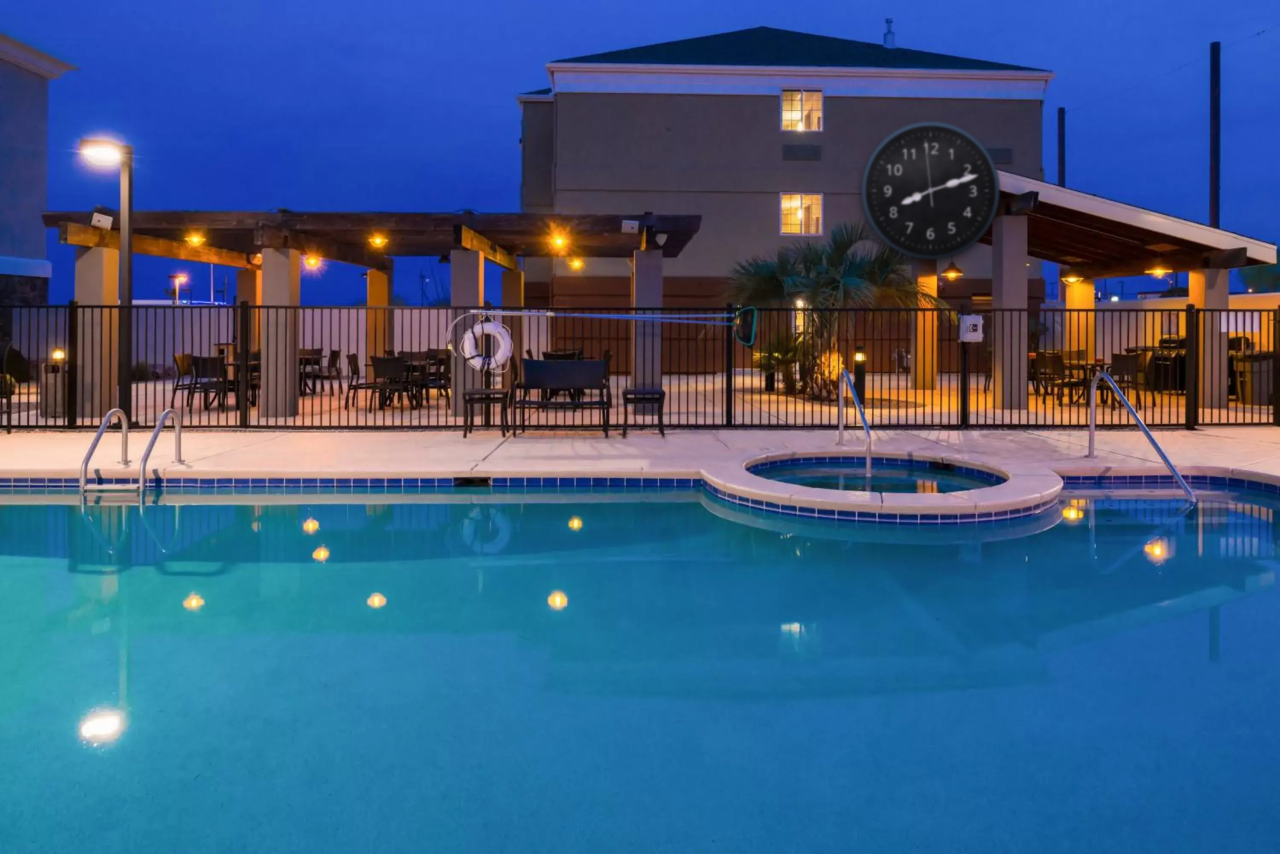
h=8 m=11 s=59
